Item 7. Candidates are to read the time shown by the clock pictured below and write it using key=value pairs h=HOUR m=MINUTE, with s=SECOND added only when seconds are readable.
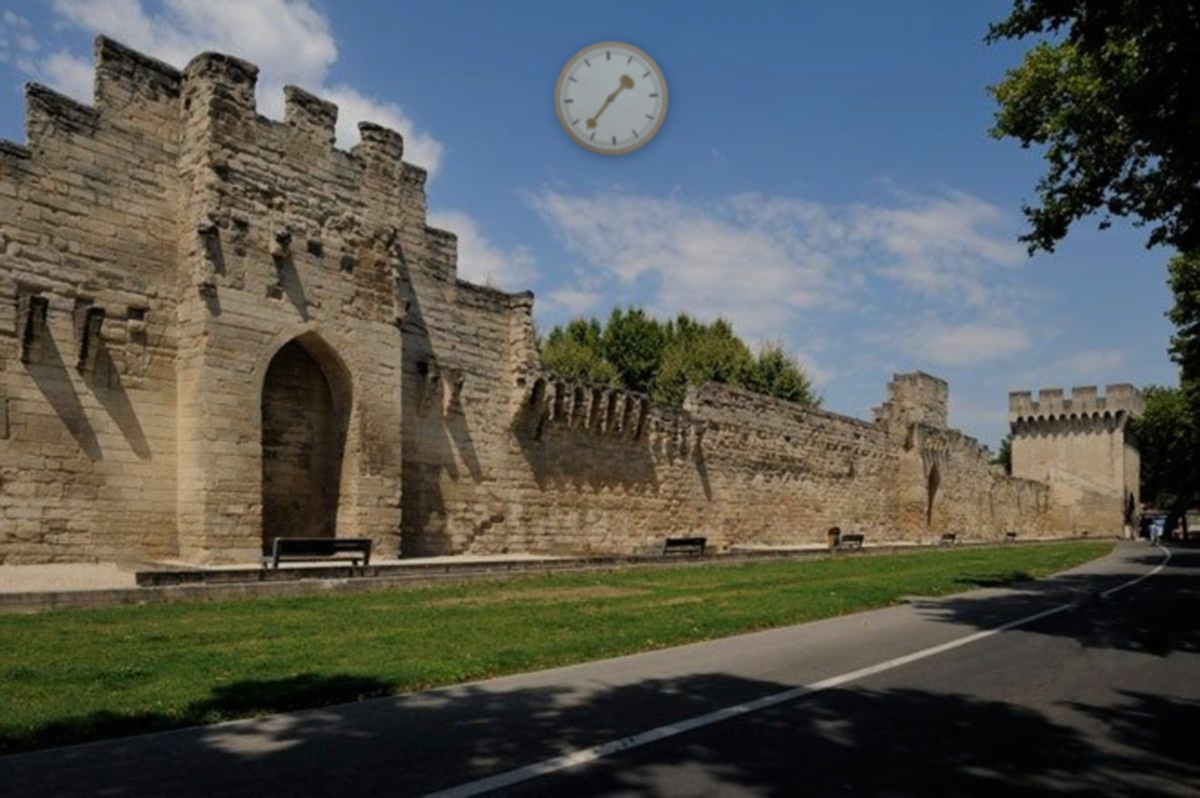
h=1 m=37
